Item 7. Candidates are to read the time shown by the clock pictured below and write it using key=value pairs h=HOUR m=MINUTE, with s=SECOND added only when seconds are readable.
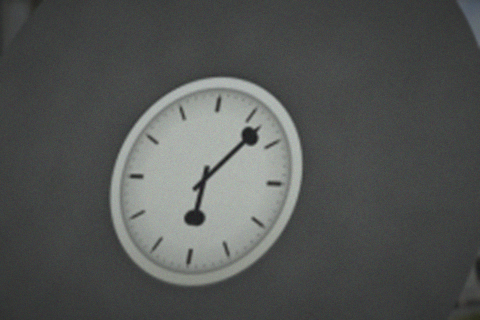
h=6 m=7
